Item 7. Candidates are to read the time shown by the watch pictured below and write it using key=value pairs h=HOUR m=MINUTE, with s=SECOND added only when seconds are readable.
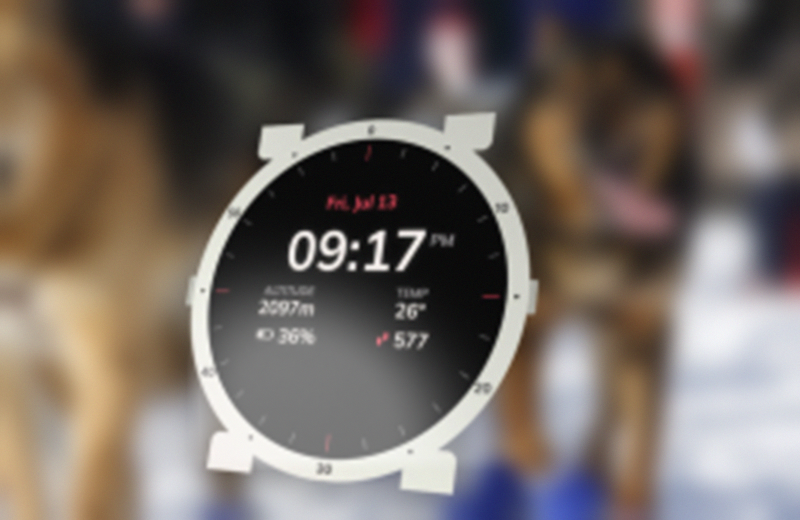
h=9 m=17
